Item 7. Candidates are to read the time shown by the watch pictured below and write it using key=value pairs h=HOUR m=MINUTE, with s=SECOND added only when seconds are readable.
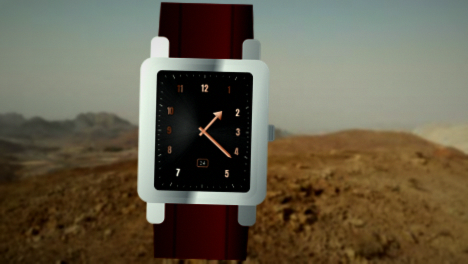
h=1 m=22
